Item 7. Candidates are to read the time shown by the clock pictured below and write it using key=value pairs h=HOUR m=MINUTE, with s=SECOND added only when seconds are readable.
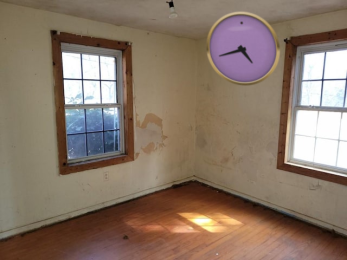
h=4 m=42
